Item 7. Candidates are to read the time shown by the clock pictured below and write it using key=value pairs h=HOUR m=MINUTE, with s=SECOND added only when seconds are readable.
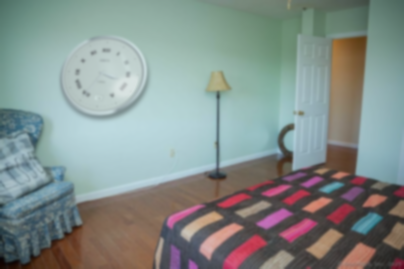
h=3 m=35
